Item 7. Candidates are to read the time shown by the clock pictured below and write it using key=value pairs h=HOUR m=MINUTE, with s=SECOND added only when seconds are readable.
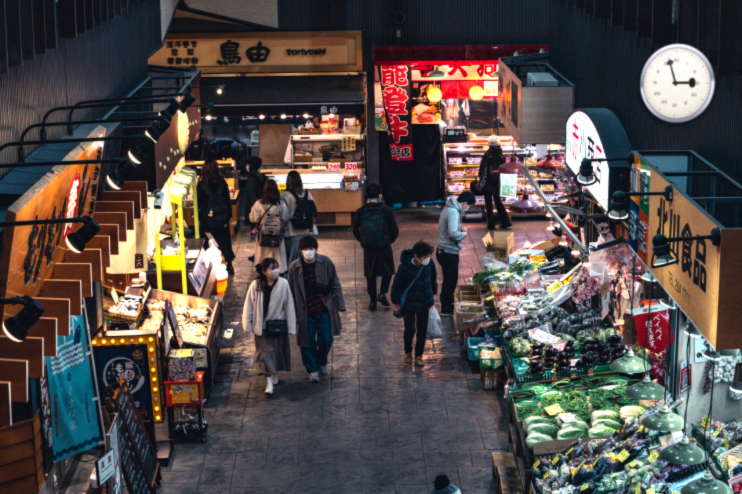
h=2 m=57
